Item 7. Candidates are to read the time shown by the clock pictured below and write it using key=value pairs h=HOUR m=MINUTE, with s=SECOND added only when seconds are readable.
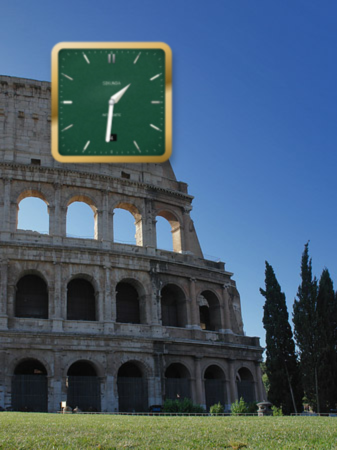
h=1 m=31
